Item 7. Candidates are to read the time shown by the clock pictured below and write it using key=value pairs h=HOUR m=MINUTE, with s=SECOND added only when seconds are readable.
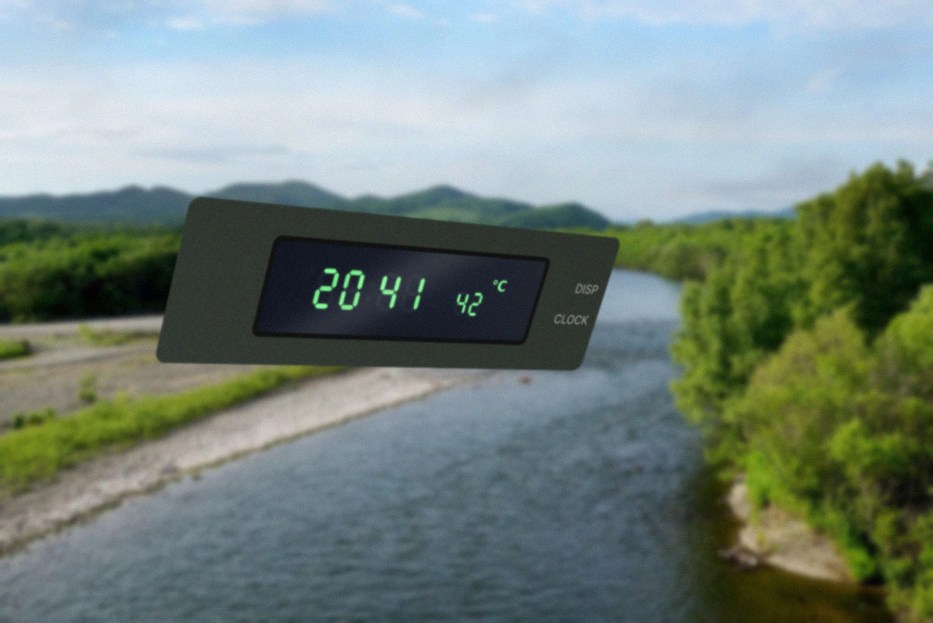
h=20 m=41
